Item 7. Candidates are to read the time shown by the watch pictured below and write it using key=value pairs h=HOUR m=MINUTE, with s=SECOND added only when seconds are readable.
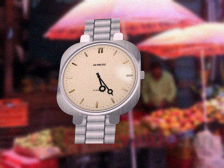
h=5 m=24
